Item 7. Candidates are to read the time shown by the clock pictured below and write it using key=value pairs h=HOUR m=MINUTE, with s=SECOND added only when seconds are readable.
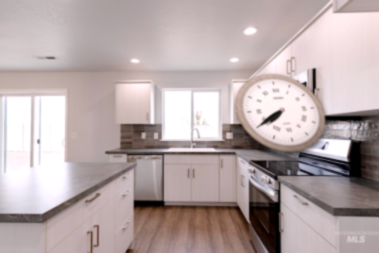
h=7 m=40
